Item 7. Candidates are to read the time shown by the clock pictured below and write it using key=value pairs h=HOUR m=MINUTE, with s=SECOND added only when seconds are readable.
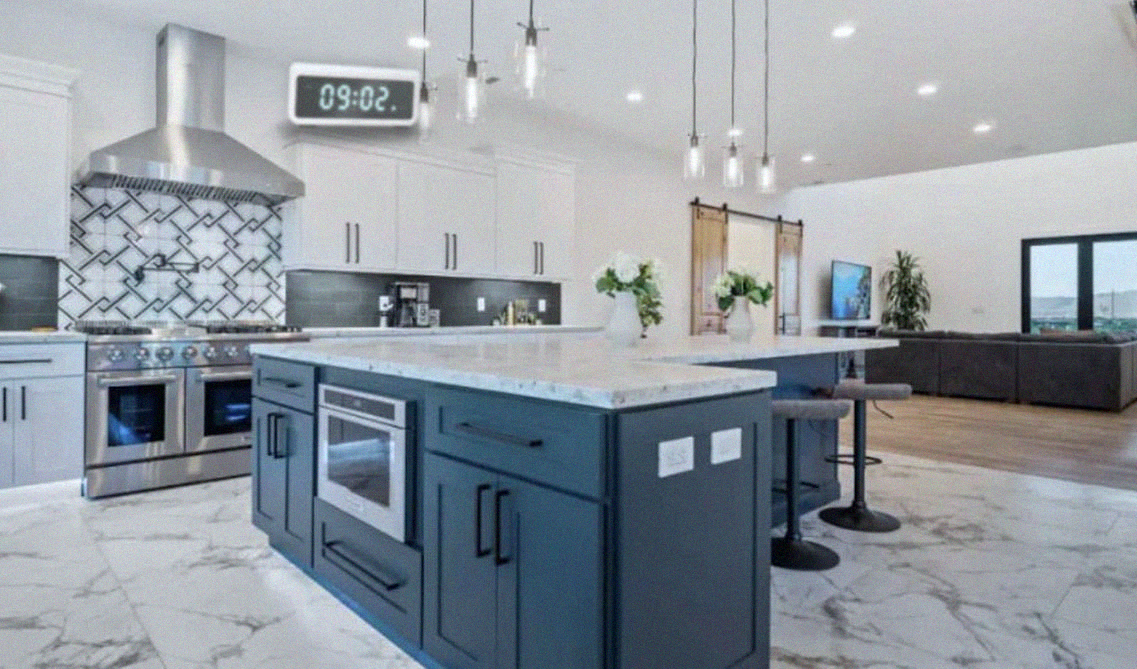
h=9 m=2
